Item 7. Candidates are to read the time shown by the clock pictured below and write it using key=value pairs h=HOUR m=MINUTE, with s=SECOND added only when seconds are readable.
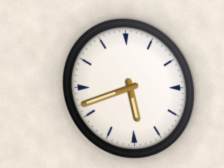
h=5 m=42
